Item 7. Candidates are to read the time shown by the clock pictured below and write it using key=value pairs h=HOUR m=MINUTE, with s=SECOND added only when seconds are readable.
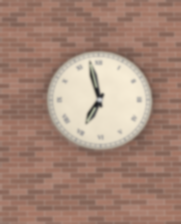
h=6 m=58
